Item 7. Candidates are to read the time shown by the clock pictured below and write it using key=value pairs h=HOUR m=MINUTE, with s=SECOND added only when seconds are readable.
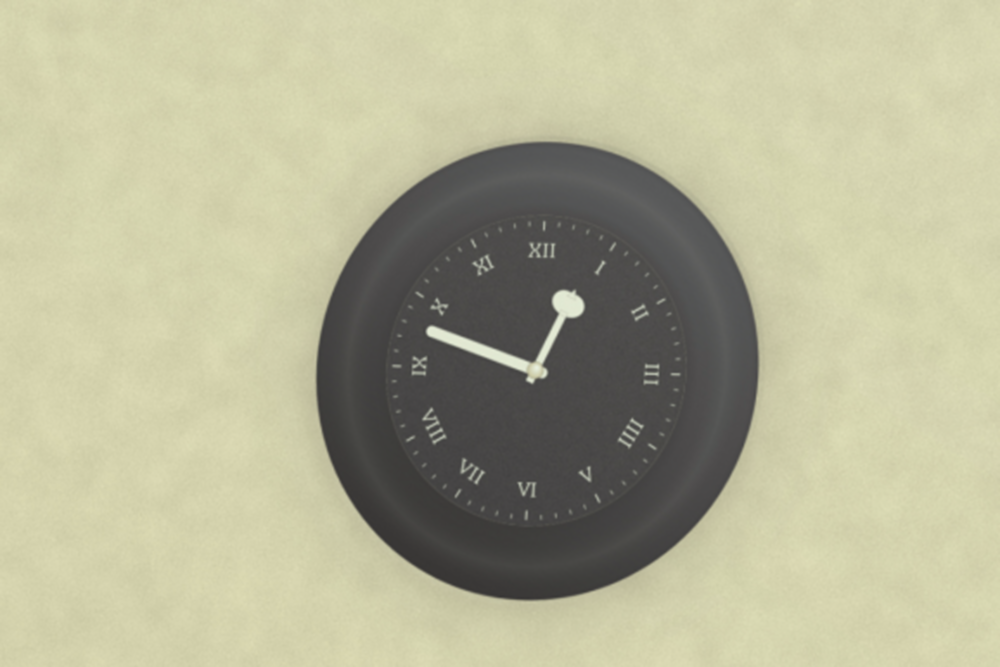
h=12 m=48
